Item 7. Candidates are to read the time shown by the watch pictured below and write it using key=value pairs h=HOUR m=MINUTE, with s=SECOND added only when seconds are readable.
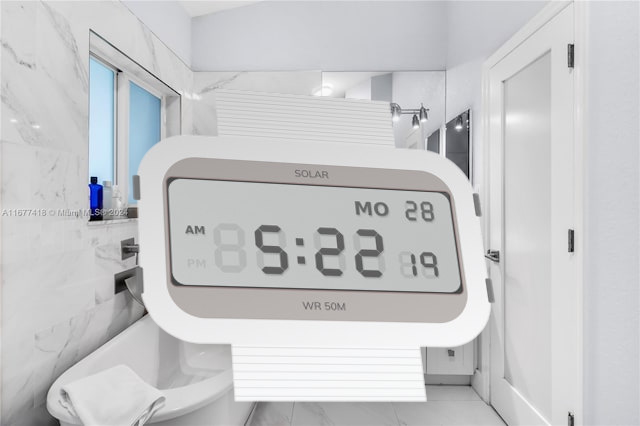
h=5 m=22 s=19
